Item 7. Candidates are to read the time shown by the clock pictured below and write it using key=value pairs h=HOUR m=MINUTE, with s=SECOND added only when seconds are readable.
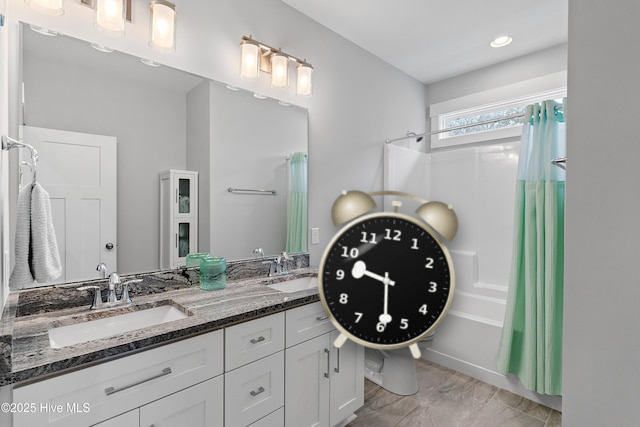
h=9 m=29
